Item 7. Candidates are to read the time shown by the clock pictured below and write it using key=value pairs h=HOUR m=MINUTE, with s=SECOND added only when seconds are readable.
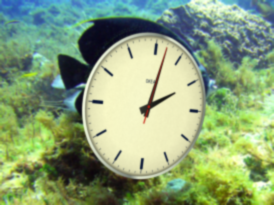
h=2 m=2 s=2
